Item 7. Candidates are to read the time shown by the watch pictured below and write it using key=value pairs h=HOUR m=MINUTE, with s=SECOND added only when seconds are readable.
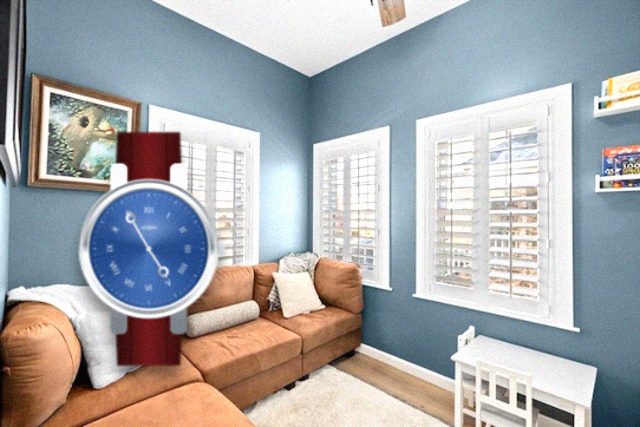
h=4 m=55
